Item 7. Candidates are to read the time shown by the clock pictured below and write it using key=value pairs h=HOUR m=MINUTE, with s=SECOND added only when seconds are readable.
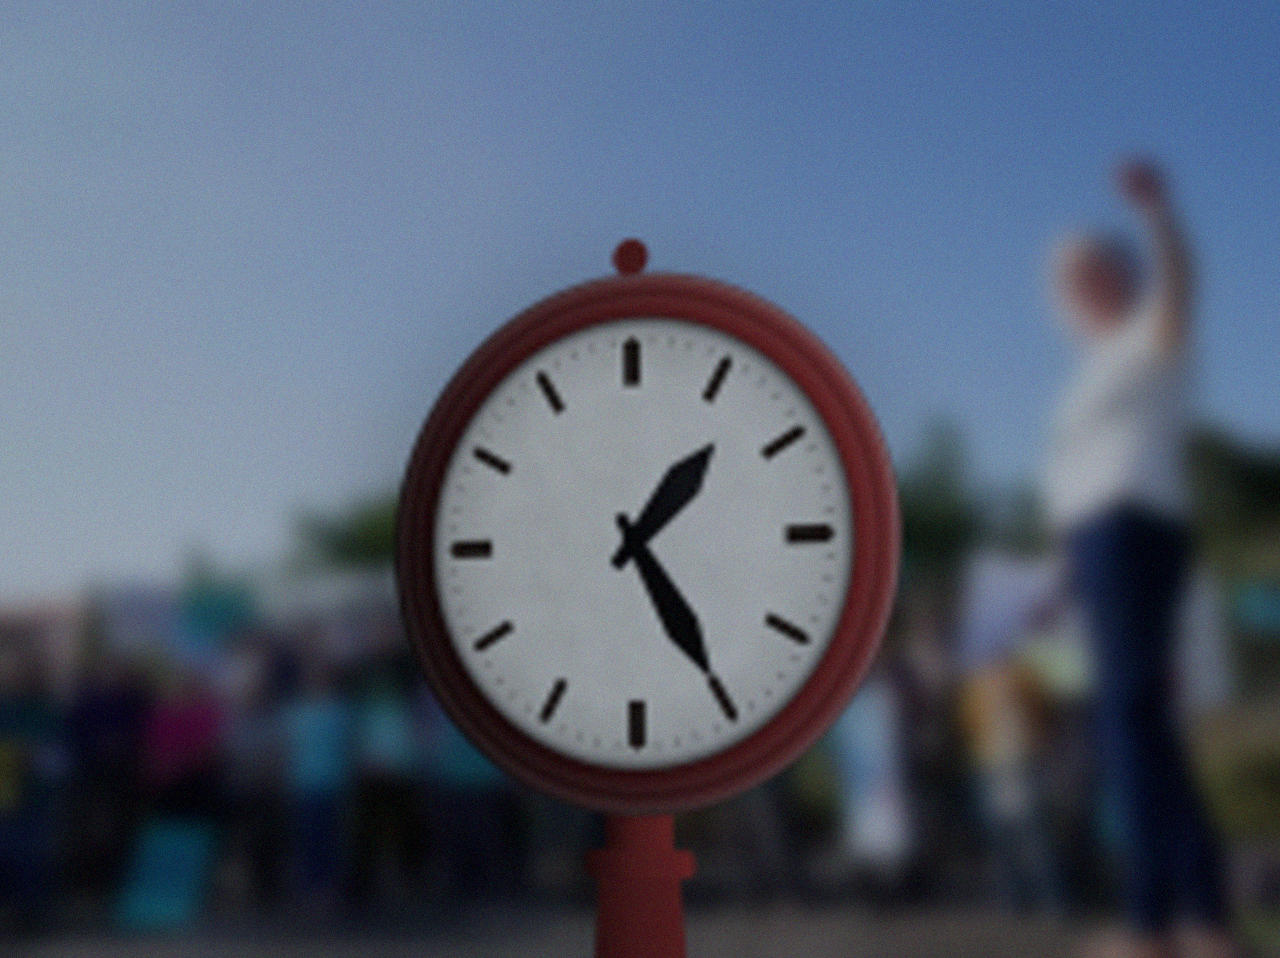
h=1 m=25
